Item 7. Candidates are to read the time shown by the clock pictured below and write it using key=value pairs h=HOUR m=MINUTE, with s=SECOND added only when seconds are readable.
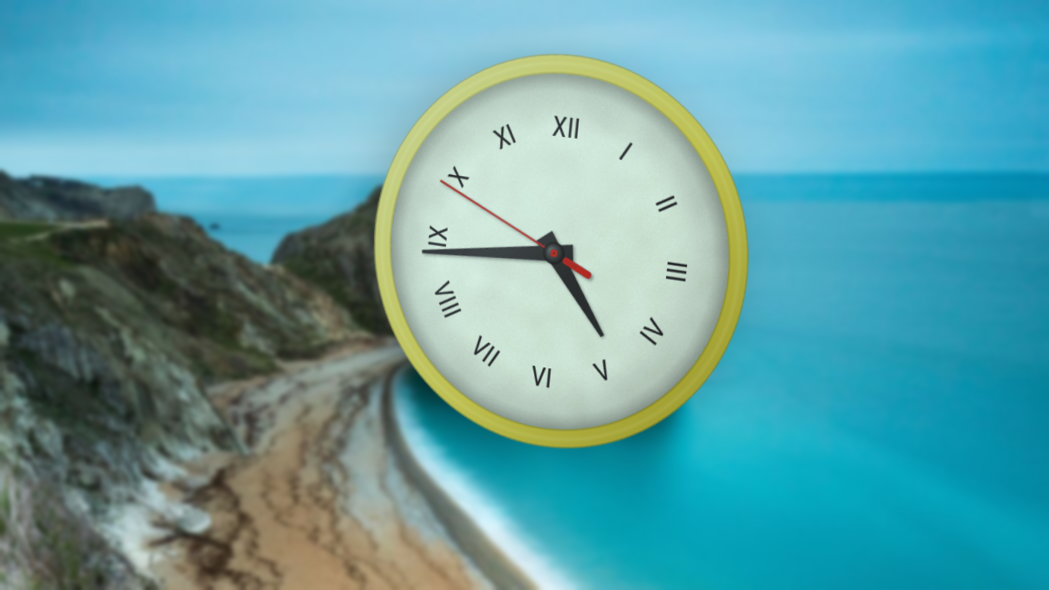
h=4 m=43 s=49
